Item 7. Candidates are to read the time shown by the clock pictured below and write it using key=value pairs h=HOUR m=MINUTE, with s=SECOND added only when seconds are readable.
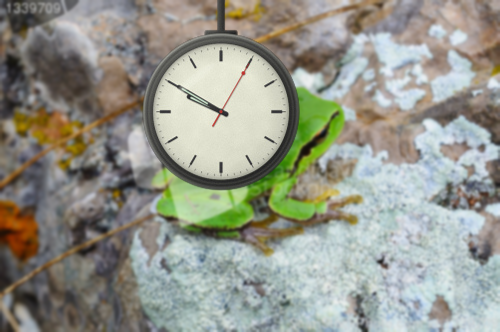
h=9 m=50 s=5
